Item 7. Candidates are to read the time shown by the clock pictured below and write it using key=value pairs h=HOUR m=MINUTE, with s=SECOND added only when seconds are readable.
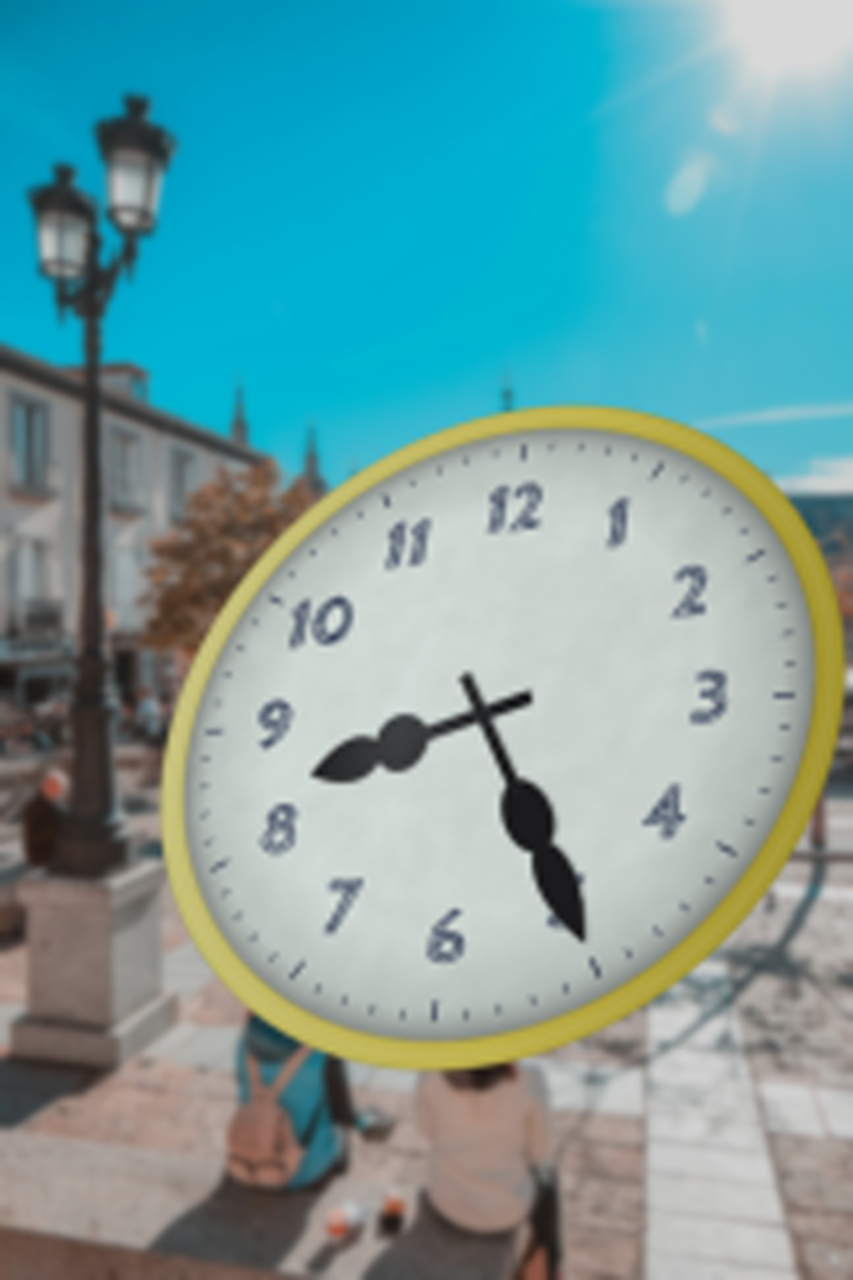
h=8 m=25
